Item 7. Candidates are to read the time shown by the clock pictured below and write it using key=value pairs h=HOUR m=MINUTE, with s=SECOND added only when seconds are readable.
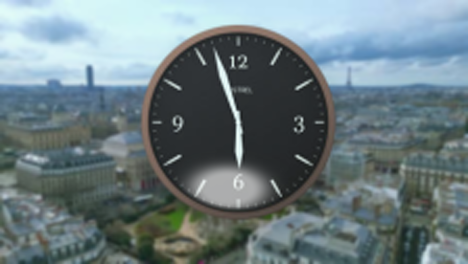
h=5 m=57
